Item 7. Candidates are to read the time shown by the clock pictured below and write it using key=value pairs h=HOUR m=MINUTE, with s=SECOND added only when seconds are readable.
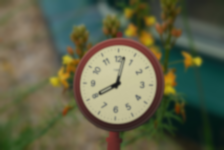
h=8 m=2
